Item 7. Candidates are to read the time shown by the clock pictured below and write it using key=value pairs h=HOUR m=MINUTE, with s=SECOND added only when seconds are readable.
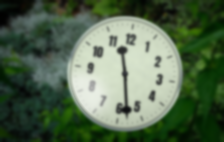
h=11 m=28
